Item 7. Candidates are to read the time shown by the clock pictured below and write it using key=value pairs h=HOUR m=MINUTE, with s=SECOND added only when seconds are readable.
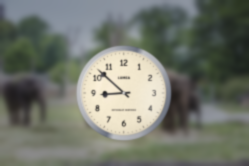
h=8 m=52
